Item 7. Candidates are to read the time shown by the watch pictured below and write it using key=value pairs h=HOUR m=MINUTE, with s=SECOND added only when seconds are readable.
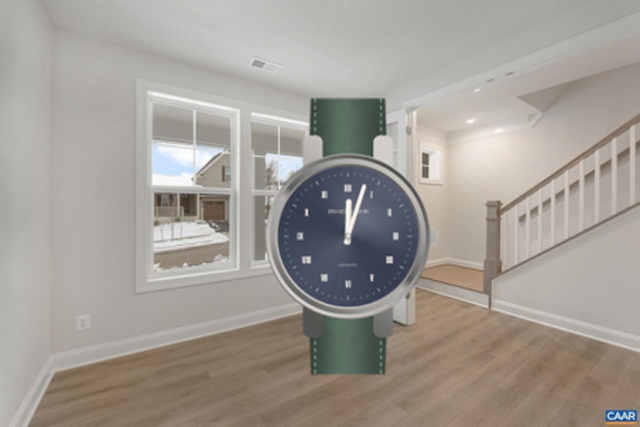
h=12 m=3
